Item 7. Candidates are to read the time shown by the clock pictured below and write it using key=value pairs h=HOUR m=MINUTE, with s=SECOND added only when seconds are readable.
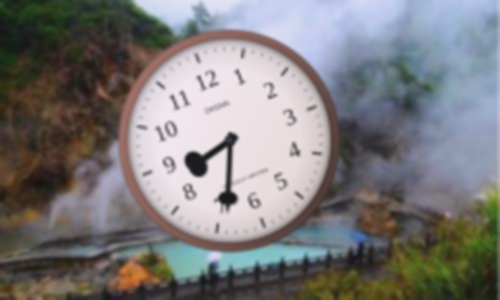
h=8 m=34
